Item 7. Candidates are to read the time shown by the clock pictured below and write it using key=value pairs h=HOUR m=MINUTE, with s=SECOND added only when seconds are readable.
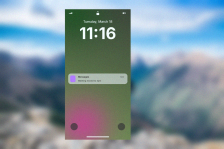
h=11 m=16
